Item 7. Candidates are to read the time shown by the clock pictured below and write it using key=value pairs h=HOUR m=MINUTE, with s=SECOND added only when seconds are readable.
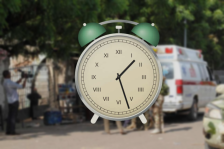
h=1 m=27
